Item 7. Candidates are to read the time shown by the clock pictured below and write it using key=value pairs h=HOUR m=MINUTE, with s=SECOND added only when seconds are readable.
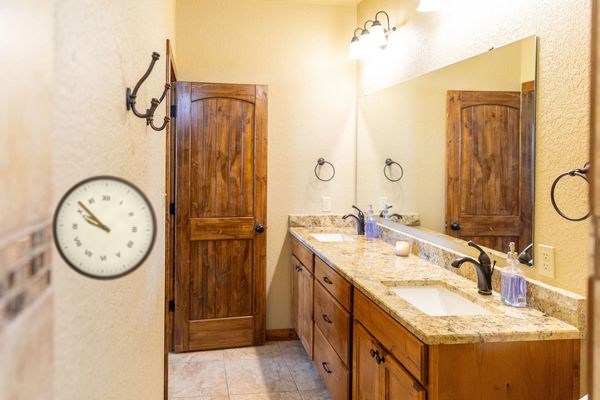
h=9 m=52
